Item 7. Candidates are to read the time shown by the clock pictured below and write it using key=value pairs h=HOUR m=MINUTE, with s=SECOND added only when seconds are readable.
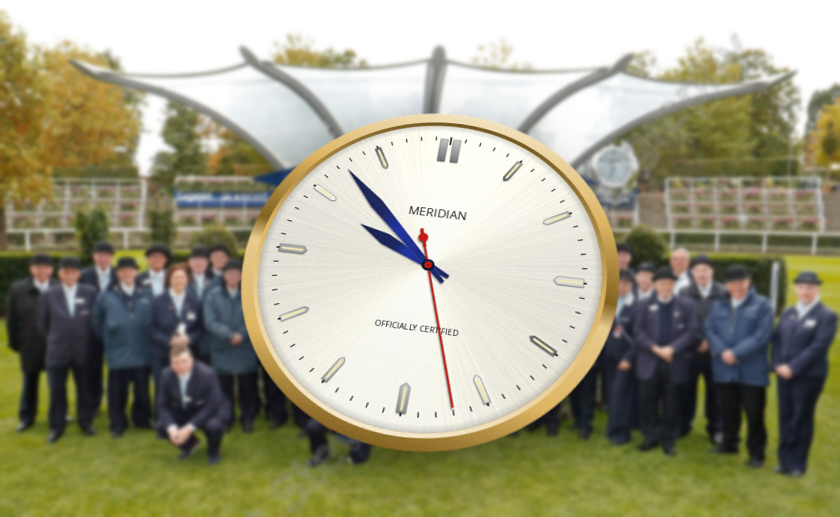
h=9 m=52 s=27
